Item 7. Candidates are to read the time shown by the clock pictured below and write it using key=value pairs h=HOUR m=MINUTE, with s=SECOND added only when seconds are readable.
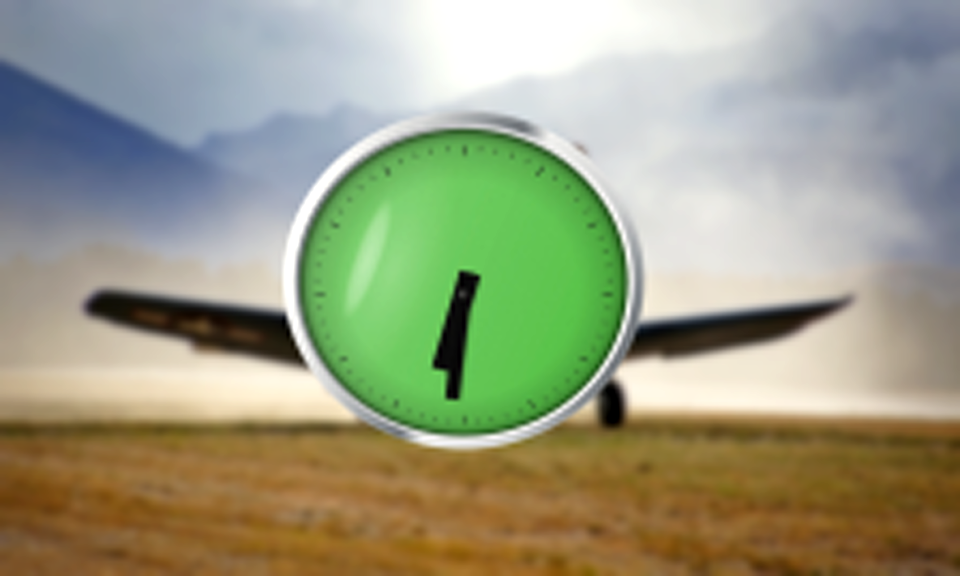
h=6 m=31
